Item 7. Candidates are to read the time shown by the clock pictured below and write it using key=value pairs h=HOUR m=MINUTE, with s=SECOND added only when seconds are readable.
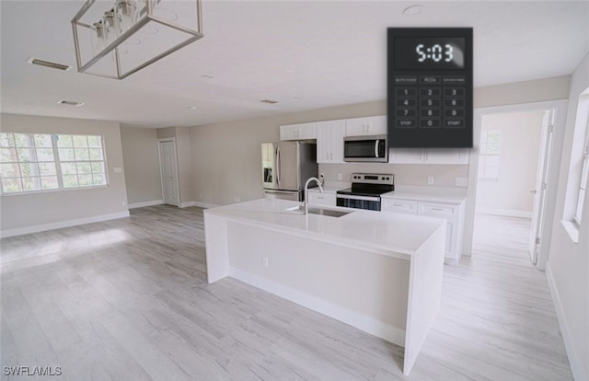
h=5 m=3
